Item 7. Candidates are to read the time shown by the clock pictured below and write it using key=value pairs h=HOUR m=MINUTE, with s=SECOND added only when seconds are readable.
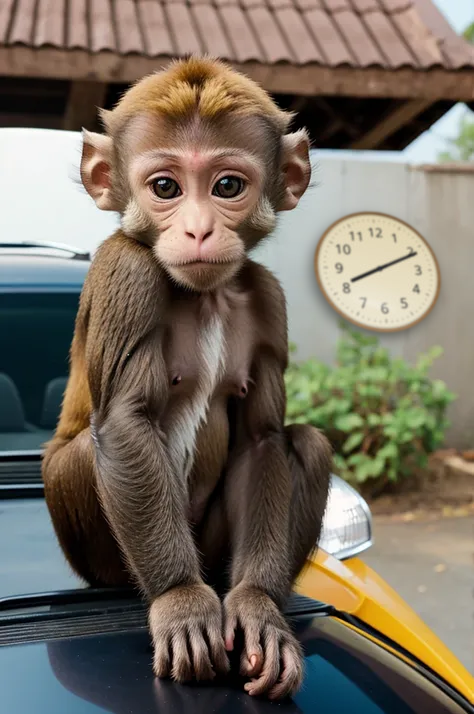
h=8 m=11
